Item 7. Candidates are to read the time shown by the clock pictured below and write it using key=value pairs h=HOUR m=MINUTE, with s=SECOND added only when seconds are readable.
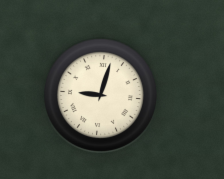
h=9 m=2
